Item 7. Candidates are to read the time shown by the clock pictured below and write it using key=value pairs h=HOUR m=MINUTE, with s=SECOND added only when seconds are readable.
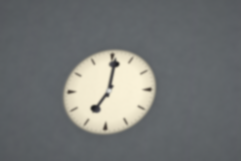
h=7 m=1
